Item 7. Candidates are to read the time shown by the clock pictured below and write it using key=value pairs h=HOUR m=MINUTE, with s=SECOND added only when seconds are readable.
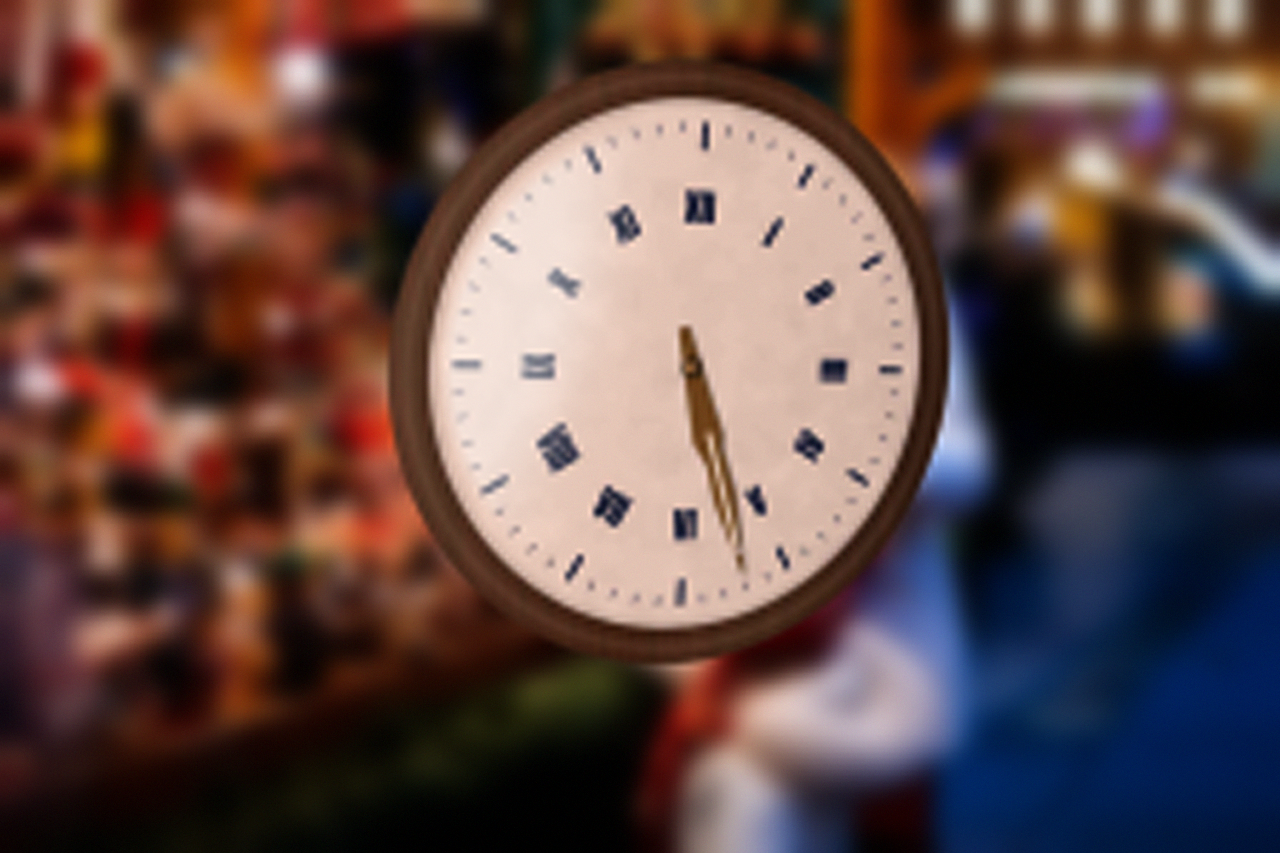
h=5 m=27
